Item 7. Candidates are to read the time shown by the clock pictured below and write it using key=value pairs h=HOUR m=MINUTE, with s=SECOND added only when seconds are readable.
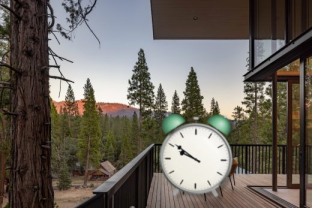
h=9 m=51
